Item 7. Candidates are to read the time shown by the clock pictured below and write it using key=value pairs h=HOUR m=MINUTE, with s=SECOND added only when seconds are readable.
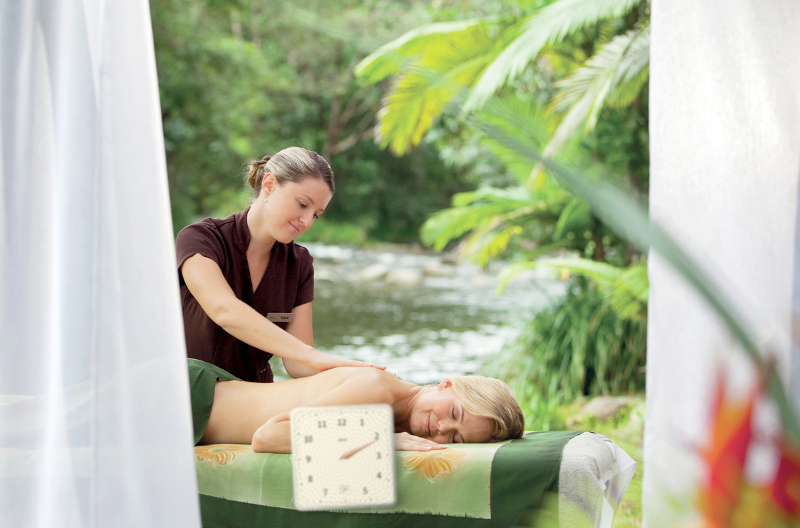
h=2 m=11
